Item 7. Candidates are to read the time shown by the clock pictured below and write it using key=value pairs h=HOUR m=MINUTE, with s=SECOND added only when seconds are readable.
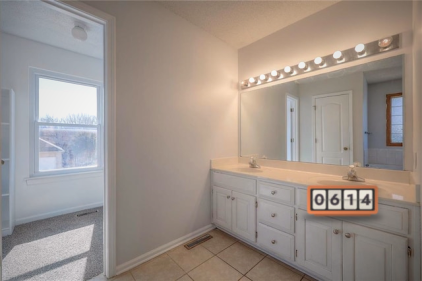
h=6 m=14
